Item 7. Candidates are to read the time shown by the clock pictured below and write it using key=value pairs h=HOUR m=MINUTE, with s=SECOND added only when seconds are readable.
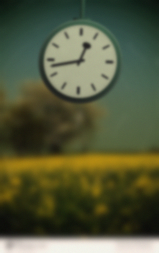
h=12 m=43
